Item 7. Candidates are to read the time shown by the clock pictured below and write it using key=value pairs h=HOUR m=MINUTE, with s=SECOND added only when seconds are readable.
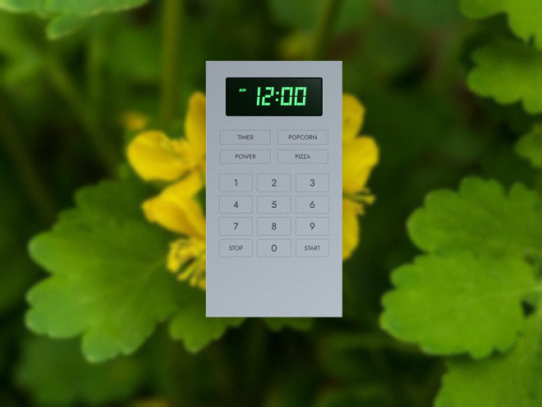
h=12 m=0
